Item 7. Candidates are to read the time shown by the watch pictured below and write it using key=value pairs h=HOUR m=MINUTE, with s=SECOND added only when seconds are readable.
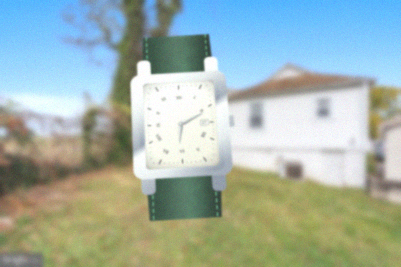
h=6 m=11
